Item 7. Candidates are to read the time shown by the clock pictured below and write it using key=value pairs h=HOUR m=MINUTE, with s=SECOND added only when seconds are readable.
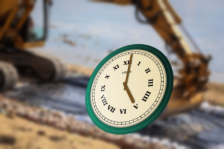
h=5 m=1
